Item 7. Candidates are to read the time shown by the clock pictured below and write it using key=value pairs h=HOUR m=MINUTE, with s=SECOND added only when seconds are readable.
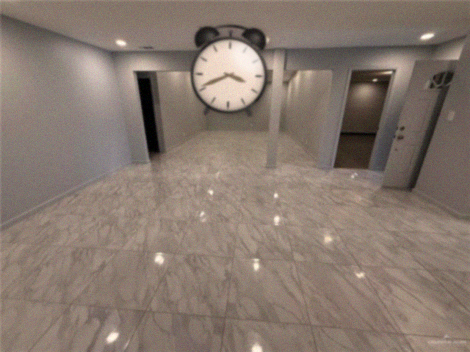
h=3 m=41
